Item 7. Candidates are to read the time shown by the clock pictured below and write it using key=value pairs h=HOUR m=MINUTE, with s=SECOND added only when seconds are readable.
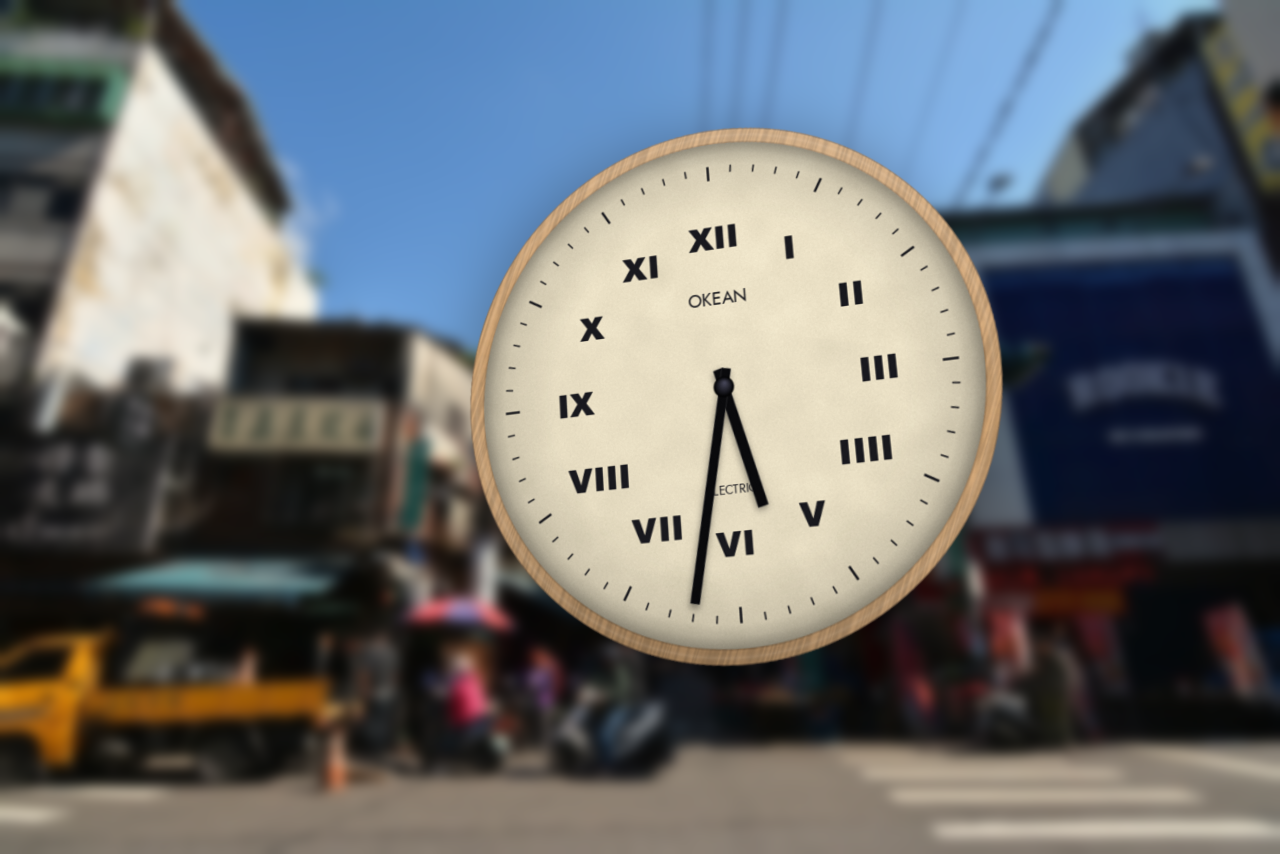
h=5 m=32
